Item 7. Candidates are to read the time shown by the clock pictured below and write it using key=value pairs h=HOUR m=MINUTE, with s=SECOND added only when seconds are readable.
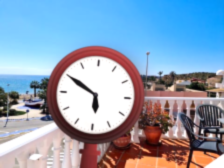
h=5 m=50
